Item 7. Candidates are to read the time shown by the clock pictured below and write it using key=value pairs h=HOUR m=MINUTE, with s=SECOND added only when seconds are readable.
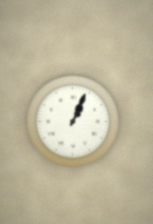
h=1 m=4
